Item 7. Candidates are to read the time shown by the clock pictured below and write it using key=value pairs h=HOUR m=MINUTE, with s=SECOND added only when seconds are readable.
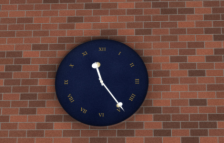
h=11 m=24
